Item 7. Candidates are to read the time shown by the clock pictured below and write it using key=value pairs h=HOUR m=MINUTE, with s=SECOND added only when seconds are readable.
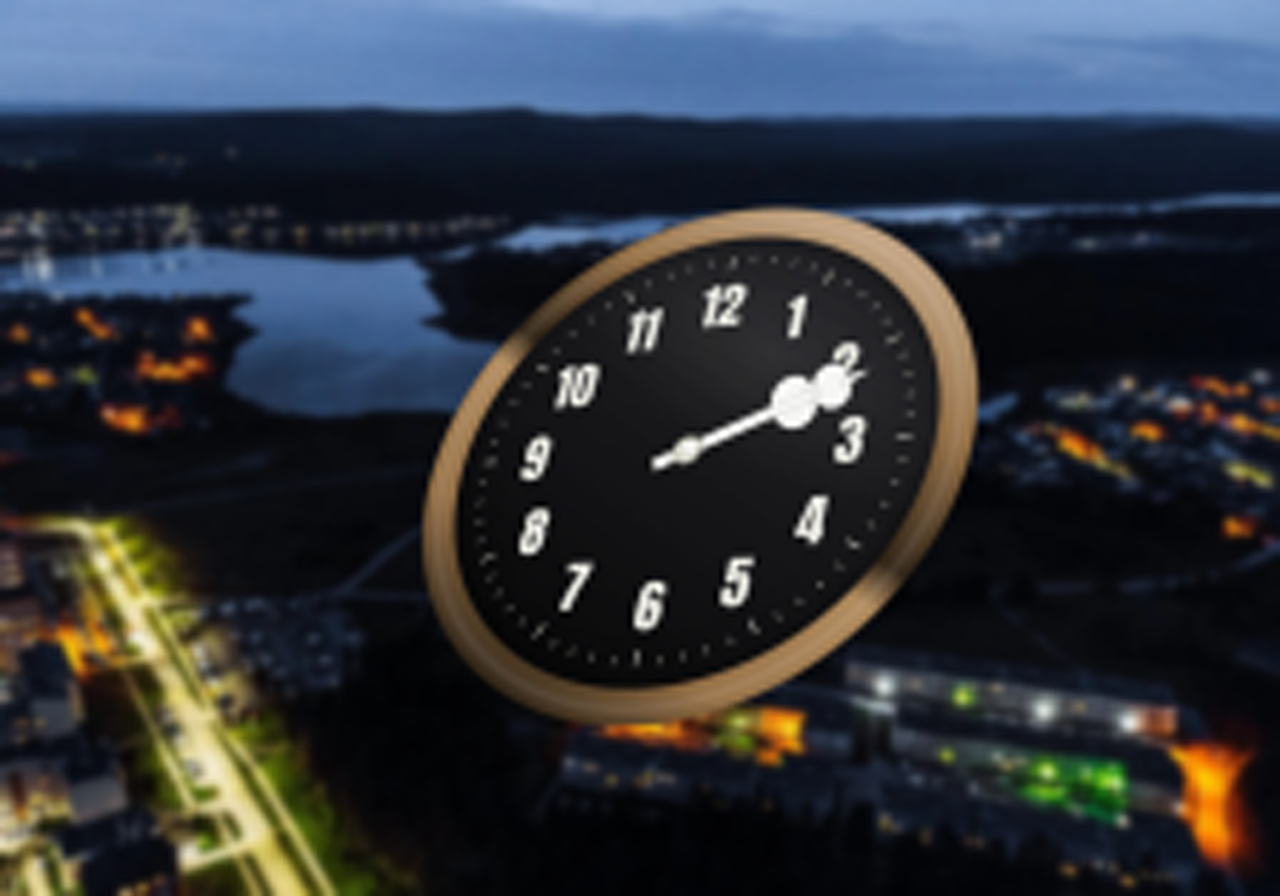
h=2 m=11
